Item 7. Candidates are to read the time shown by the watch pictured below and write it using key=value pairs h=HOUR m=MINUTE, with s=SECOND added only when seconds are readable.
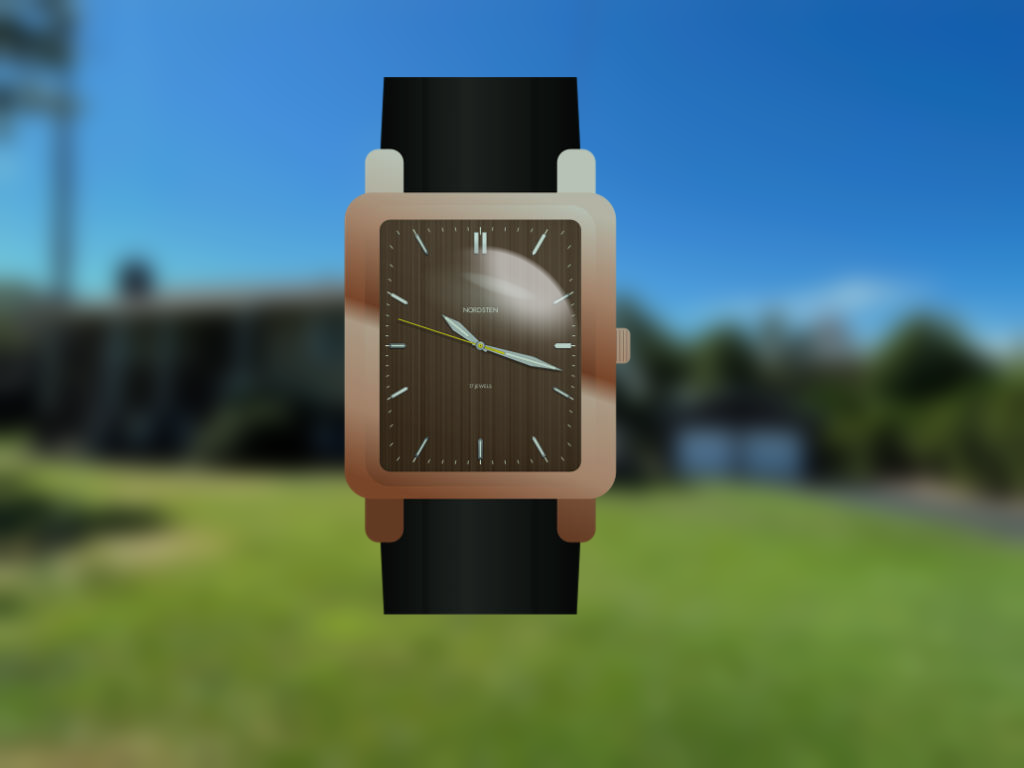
h=10 m=17 s=48
